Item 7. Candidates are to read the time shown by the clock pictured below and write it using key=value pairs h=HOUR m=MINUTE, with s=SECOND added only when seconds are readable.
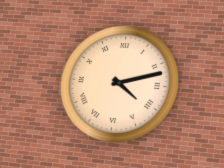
h=4 m=12
